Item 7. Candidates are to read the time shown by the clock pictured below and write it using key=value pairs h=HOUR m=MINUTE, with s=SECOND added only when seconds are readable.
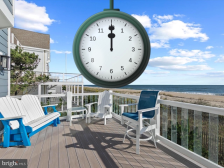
h=12 m=0
